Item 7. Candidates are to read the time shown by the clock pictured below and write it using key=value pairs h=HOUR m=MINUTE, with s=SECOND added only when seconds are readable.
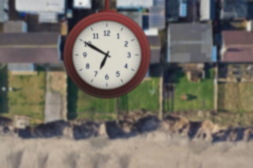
h=6 m=50
